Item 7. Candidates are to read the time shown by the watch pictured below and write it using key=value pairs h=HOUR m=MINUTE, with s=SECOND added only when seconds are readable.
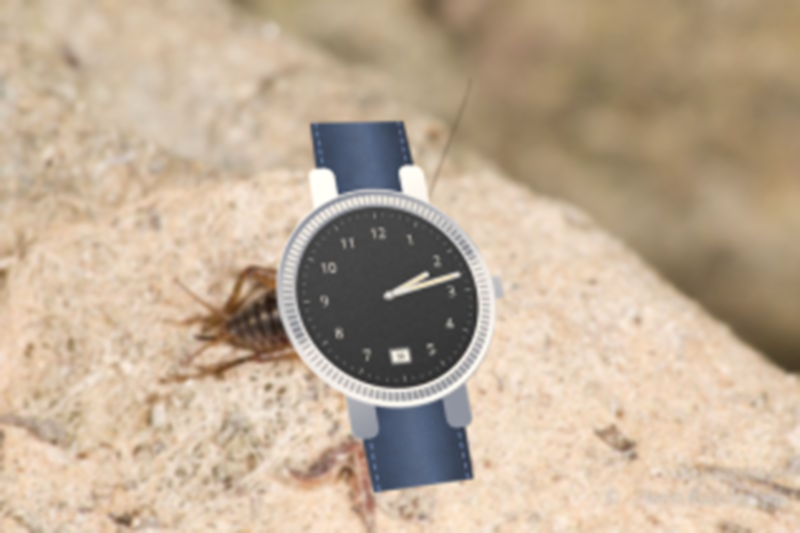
h=2 m=13
